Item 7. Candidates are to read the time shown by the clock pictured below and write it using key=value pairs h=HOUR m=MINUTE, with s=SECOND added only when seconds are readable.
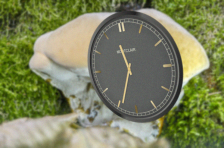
h=11 m=34
